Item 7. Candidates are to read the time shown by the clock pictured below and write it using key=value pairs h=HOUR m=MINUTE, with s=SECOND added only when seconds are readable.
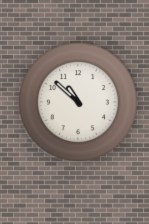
h=10 m=52
